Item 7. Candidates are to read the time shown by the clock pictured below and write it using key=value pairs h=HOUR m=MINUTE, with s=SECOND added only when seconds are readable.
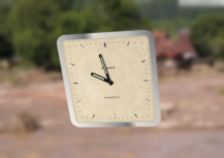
h=9 m=58
